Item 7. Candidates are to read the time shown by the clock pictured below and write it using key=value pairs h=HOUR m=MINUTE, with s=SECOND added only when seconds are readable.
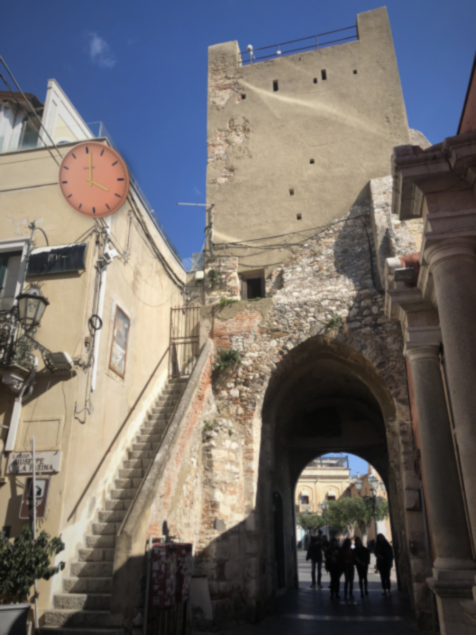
h=4 m=1
